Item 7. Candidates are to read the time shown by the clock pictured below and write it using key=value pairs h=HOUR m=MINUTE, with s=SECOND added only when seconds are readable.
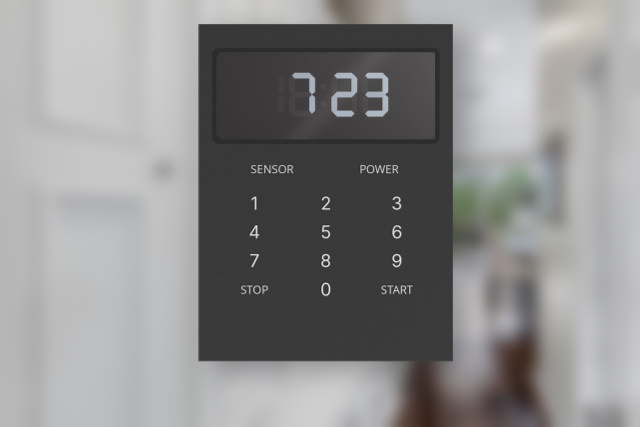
h=7 m=23
